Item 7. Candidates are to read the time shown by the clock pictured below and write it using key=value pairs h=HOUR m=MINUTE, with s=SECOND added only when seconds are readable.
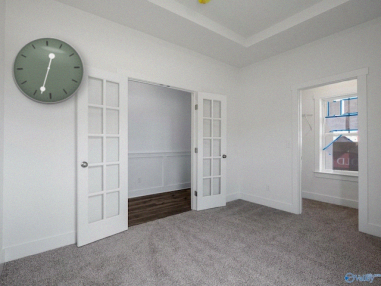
h=12 m=33
